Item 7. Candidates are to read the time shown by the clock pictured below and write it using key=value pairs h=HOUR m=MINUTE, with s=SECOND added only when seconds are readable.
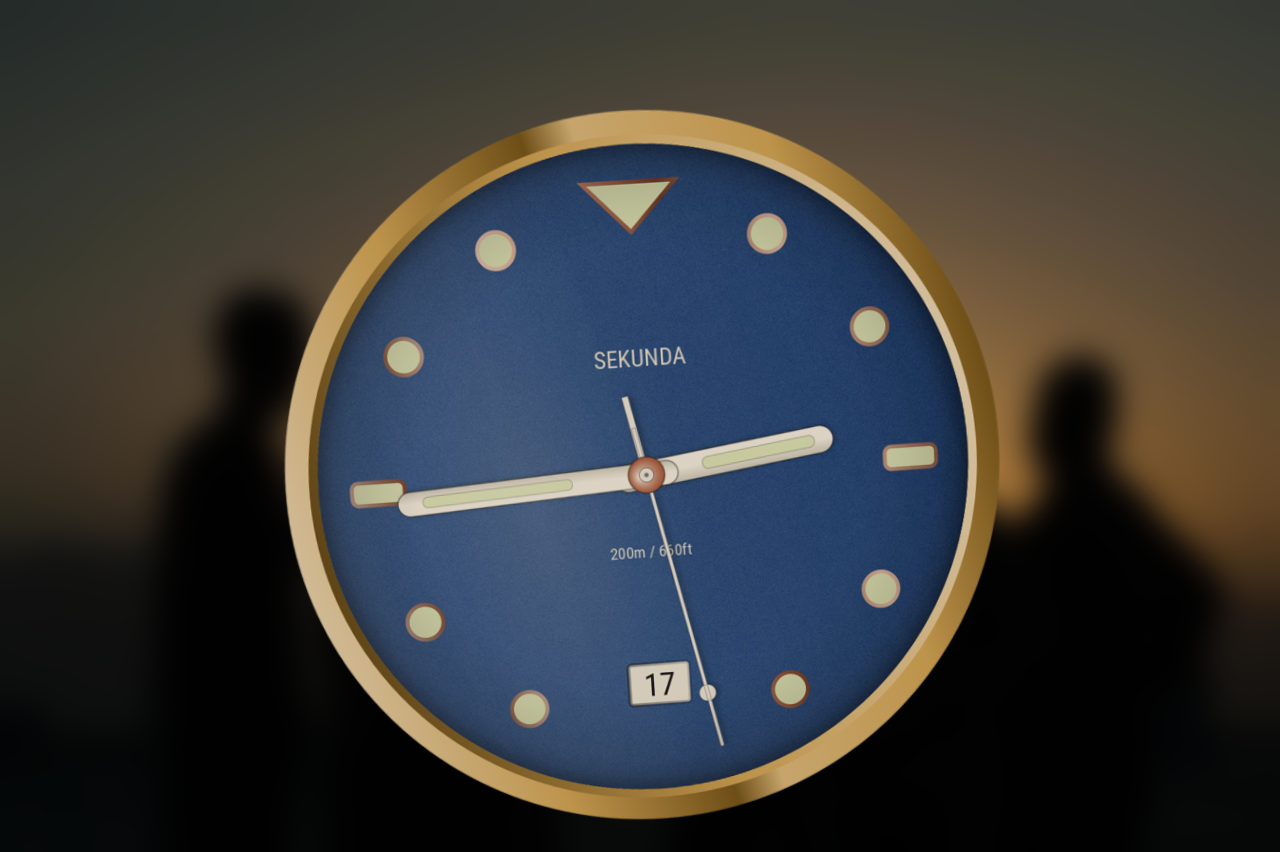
h=2 m=44 s=28
